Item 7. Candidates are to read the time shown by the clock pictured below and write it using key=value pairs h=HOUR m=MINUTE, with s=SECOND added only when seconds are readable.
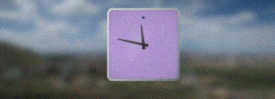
h=11 m=47
